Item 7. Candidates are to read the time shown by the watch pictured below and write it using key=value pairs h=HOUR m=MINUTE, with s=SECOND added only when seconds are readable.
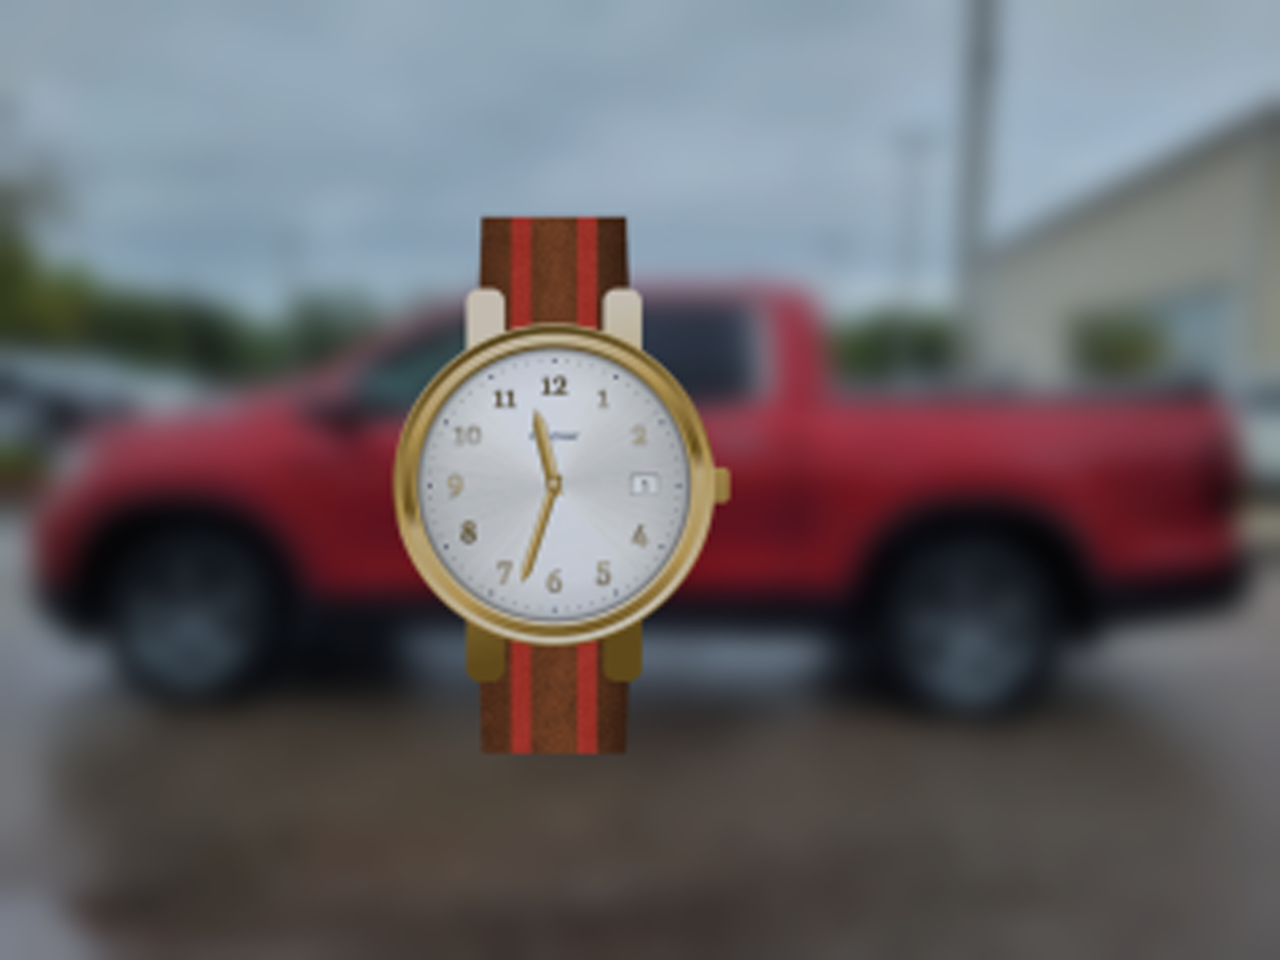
h=11 m=33
